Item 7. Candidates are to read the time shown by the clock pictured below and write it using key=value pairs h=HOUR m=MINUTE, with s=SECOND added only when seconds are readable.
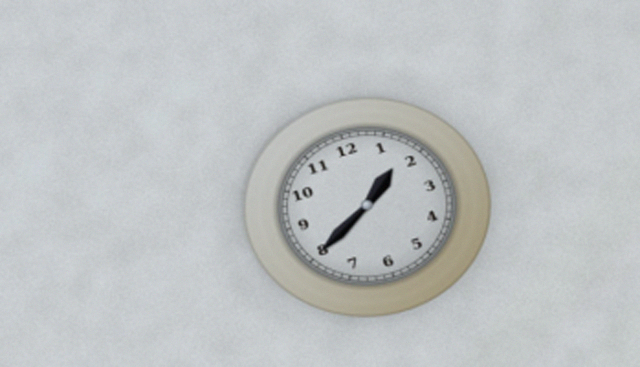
h=1 m=40
